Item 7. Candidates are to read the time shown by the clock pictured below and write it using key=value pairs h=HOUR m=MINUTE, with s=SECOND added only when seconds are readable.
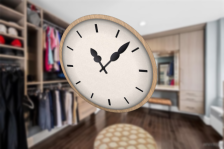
h=11 m=8
